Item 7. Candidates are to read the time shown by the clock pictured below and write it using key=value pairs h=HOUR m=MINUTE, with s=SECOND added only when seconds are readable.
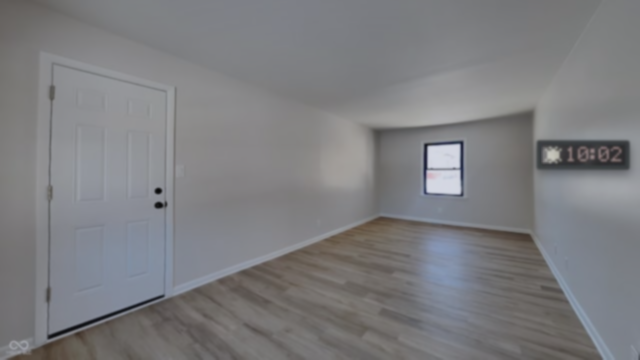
h=10 m=2
